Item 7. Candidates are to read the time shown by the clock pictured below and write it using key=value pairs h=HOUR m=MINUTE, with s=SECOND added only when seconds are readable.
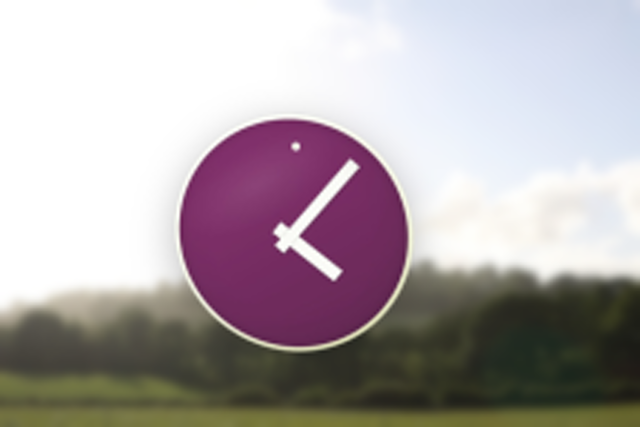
h=4 m=6
